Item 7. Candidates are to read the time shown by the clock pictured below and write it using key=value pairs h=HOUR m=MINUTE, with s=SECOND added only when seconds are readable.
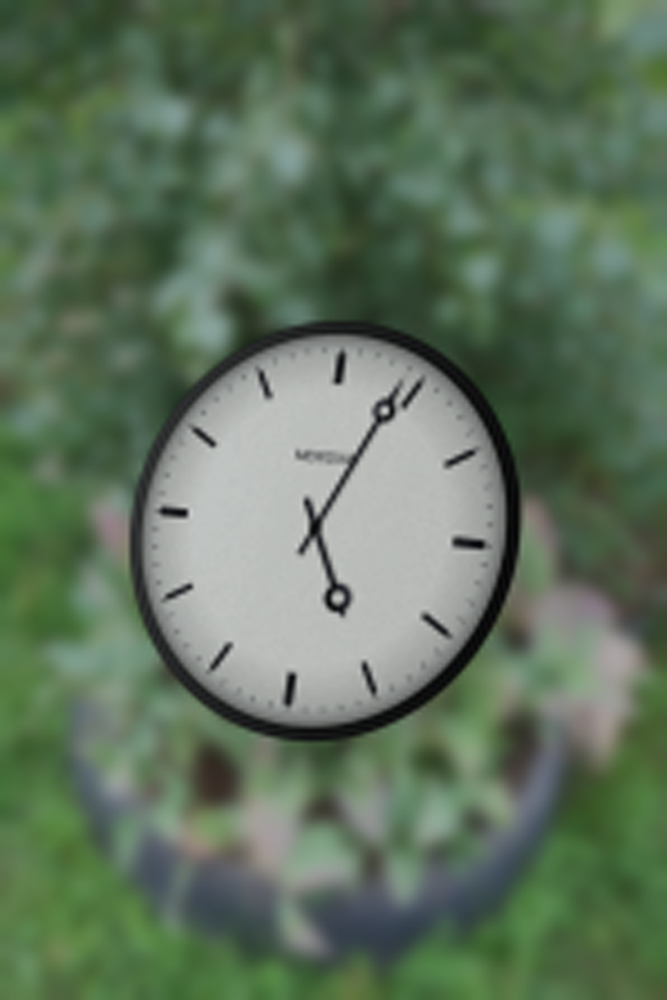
h=5 m=4
